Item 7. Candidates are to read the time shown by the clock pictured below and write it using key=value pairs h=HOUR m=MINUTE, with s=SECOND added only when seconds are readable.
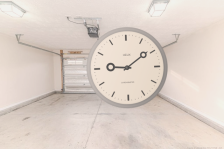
h=9 m=9
